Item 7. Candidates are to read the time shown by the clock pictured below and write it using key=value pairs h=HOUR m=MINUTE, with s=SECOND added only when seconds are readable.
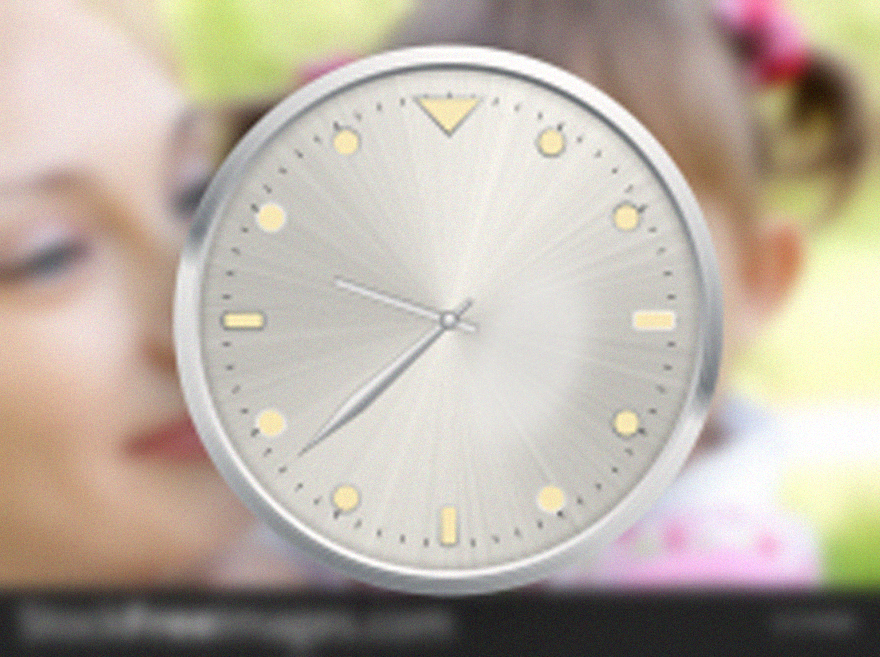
h=9 m=38
